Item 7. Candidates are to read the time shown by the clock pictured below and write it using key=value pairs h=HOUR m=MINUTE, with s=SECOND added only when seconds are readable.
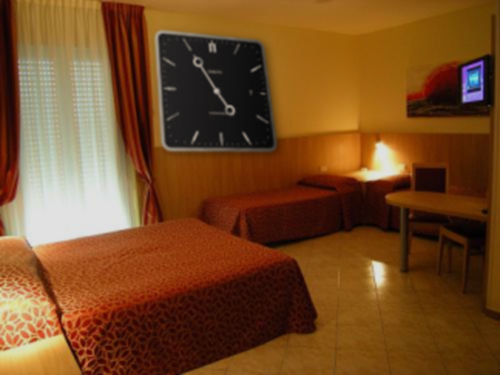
h=4 m=55
